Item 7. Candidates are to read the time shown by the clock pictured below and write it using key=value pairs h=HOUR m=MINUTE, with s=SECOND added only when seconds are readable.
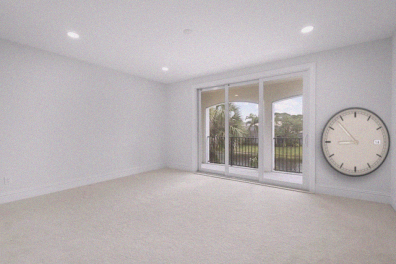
h=8 m=53
